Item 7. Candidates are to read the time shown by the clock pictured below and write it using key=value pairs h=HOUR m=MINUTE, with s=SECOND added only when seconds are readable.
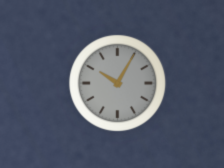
h=10 m=5
